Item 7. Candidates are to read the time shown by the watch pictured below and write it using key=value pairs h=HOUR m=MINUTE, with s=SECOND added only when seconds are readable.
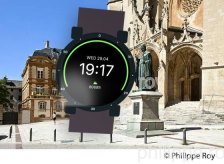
h=19 m=17
